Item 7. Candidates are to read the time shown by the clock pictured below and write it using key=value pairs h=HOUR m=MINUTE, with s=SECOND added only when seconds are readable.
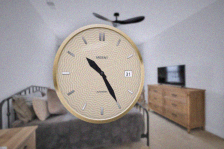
h=10 m=25
